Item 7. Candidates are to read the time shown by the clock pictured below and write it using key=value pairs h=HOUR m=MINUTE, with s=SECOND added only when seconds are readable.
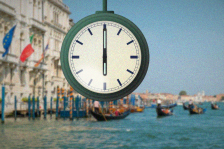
h=6 m=0
